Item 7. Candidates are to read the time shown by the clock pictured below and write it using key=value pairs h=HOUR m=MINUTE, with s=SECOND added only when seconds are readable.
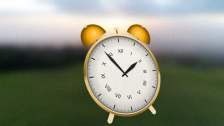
h=1 m=54
